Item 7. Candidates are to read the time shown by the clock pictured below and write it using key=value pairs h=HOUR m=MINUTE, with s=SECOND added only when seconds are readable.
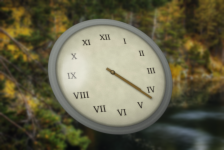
h=4 m=22
